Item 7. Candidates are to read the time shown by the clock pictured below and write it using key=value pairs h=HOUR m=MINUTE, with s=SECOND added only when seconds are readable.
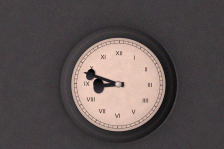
h=8 m=48
